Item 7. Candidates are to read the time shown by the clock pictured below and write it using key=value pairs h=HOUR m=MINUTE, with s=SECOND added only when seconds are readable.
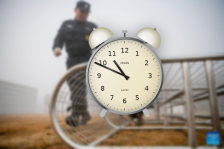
h=10 m=49
